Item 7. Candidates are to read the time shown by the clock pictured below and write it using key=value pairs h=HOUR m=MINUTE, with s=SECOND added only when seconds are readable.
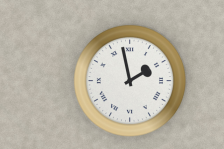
h=1 m=58
